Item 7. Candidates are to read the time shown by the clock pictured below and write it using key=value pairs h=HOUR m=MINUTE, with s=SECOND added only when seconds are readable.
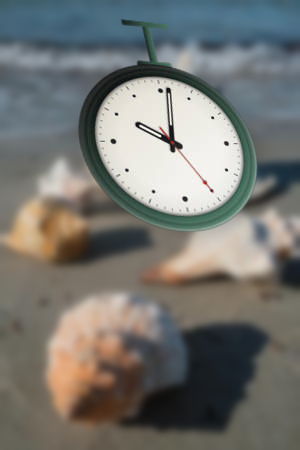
h=10 m=1 s=25
